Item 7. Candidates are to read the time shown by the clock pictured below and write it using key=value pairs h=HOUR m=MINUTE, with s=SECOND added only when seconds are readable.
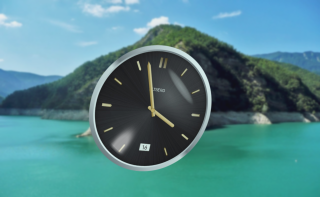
h=3 m=57
